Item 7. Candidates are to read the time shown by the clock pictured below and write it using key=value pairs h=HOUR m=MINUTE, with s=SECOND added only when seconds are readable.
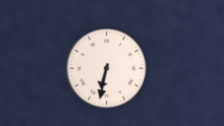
h=6 m=32
